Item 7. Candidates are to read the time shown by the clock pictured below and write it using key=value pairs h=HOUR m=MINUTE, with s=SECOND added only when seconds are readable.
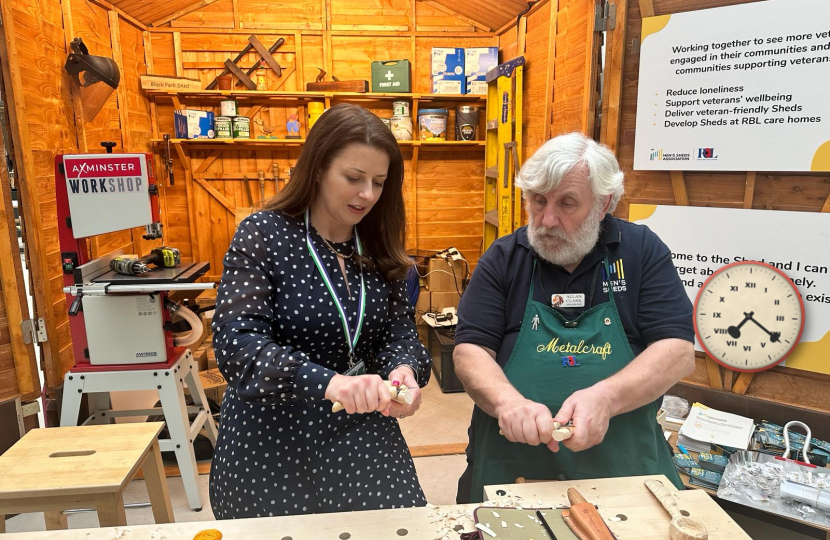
h=7 m=21
